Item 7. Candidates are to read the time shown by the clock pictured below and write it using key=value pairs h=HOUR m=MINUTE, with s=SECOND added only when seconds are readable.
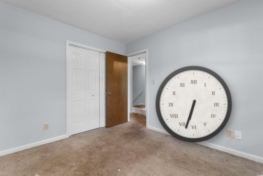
h=6 m=33
